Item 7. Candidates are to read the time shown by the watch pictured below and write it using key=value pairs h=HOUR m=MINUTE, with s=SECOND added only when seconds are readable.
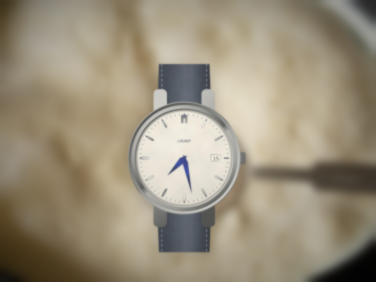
h=7 m=28
